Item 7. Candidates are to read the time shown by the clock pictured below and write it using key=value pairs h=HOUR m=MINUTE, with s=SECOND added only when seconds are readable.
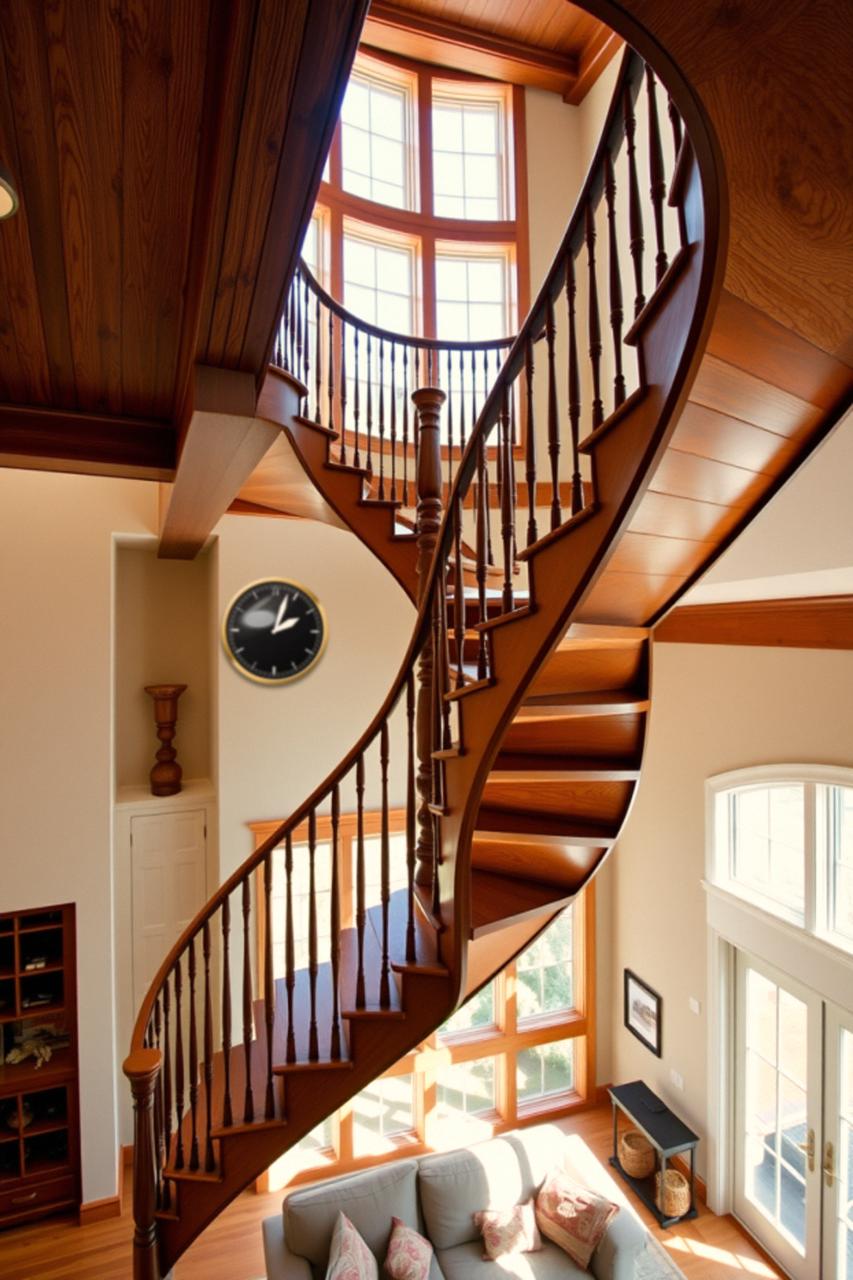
h=2 m=3
